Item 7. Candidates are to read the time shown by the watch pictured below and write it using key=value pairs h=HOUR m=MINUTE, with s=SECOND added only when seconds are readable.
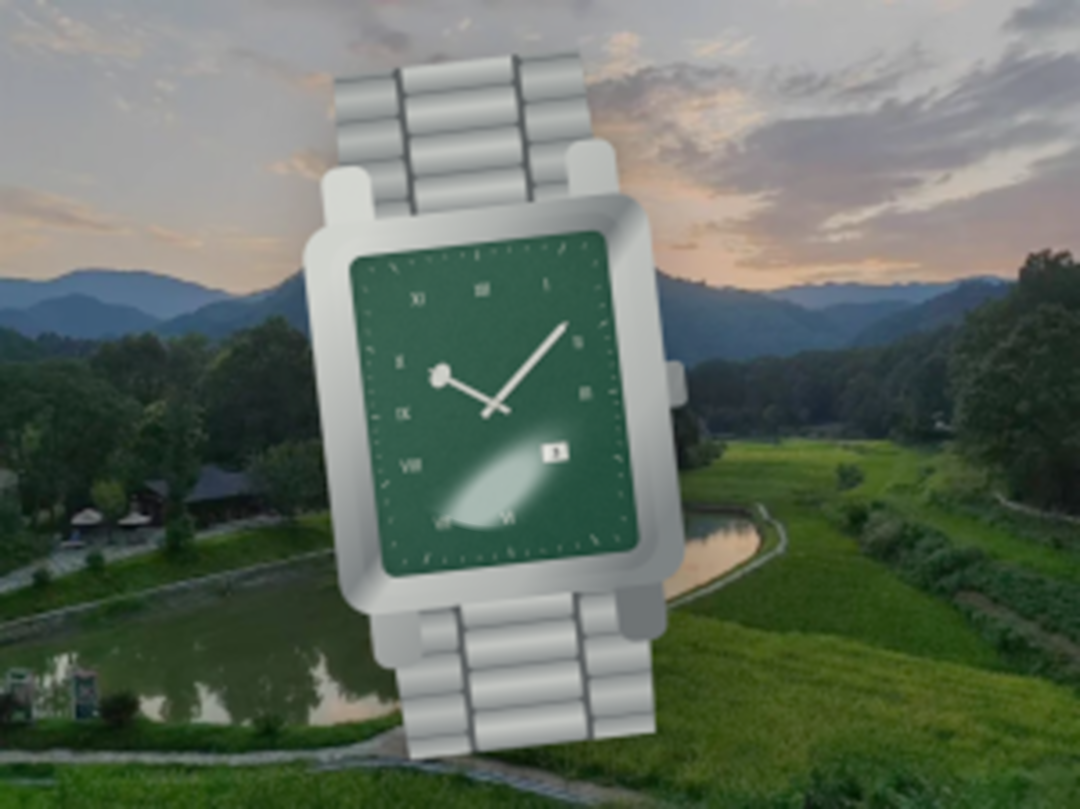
h=10 m=8
